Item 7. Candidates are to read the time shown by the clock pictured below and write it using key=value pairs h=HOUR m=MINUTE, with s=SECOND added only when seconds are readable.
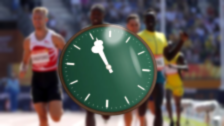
h=10 m=56
